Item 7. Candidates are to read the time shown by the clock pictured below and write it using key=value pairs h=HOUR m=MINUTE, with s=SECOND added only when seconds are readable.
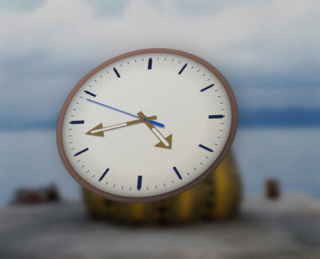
h=4 m=42 s=49
